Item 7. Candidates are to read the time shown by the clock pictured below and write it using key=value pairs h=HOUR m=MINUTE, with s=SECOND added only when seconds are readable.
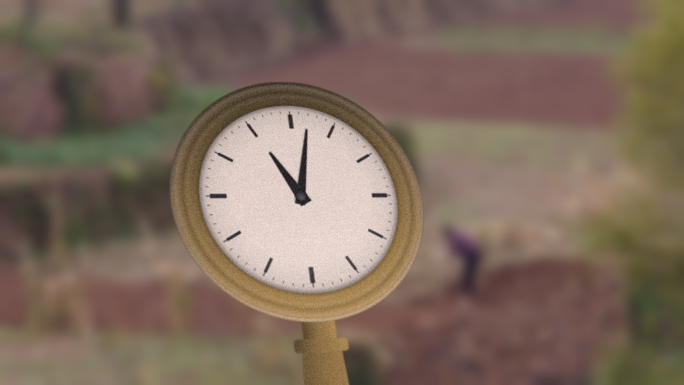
h=11 m=2
